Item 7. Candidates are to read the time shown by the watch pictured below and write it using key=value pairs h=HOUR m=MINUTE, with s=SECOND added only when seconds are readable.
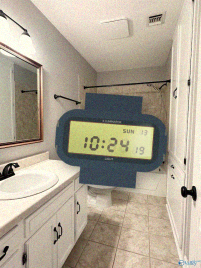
h=10 m=24 s=19
